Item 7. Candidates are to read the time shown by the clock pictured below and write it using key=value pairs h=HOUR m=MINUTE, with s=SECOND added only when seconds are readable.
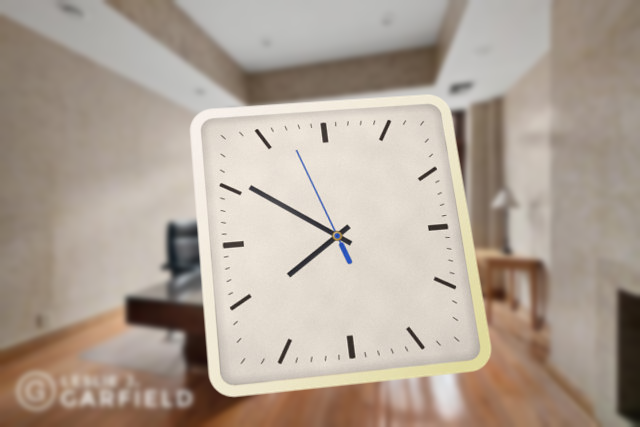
h=7 m=50 s=57
